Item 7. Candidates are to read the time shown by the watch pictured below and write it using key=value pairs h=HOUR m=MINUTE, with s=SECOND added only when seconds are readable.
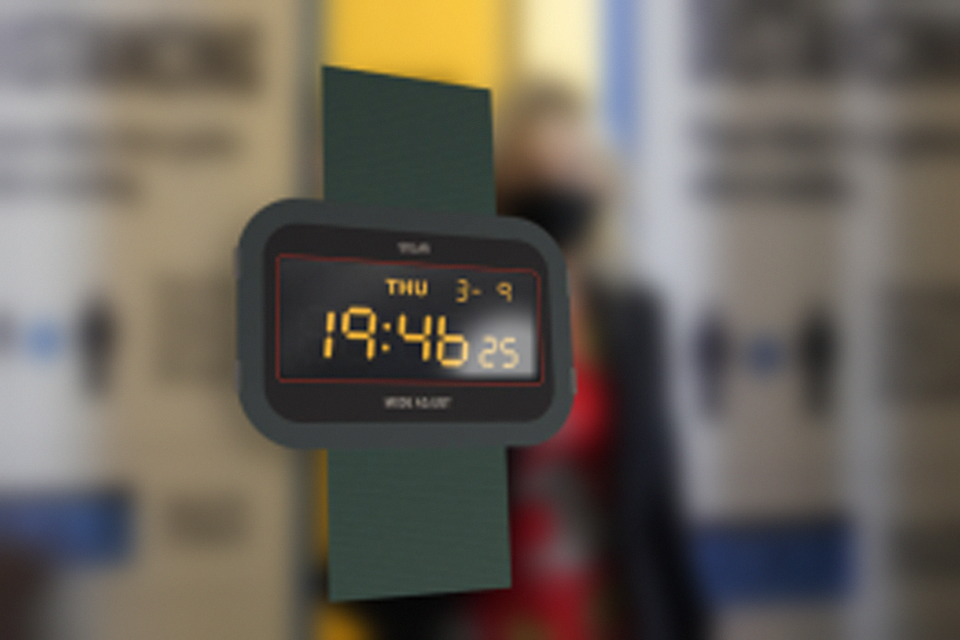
h=19 m=46 s=25
